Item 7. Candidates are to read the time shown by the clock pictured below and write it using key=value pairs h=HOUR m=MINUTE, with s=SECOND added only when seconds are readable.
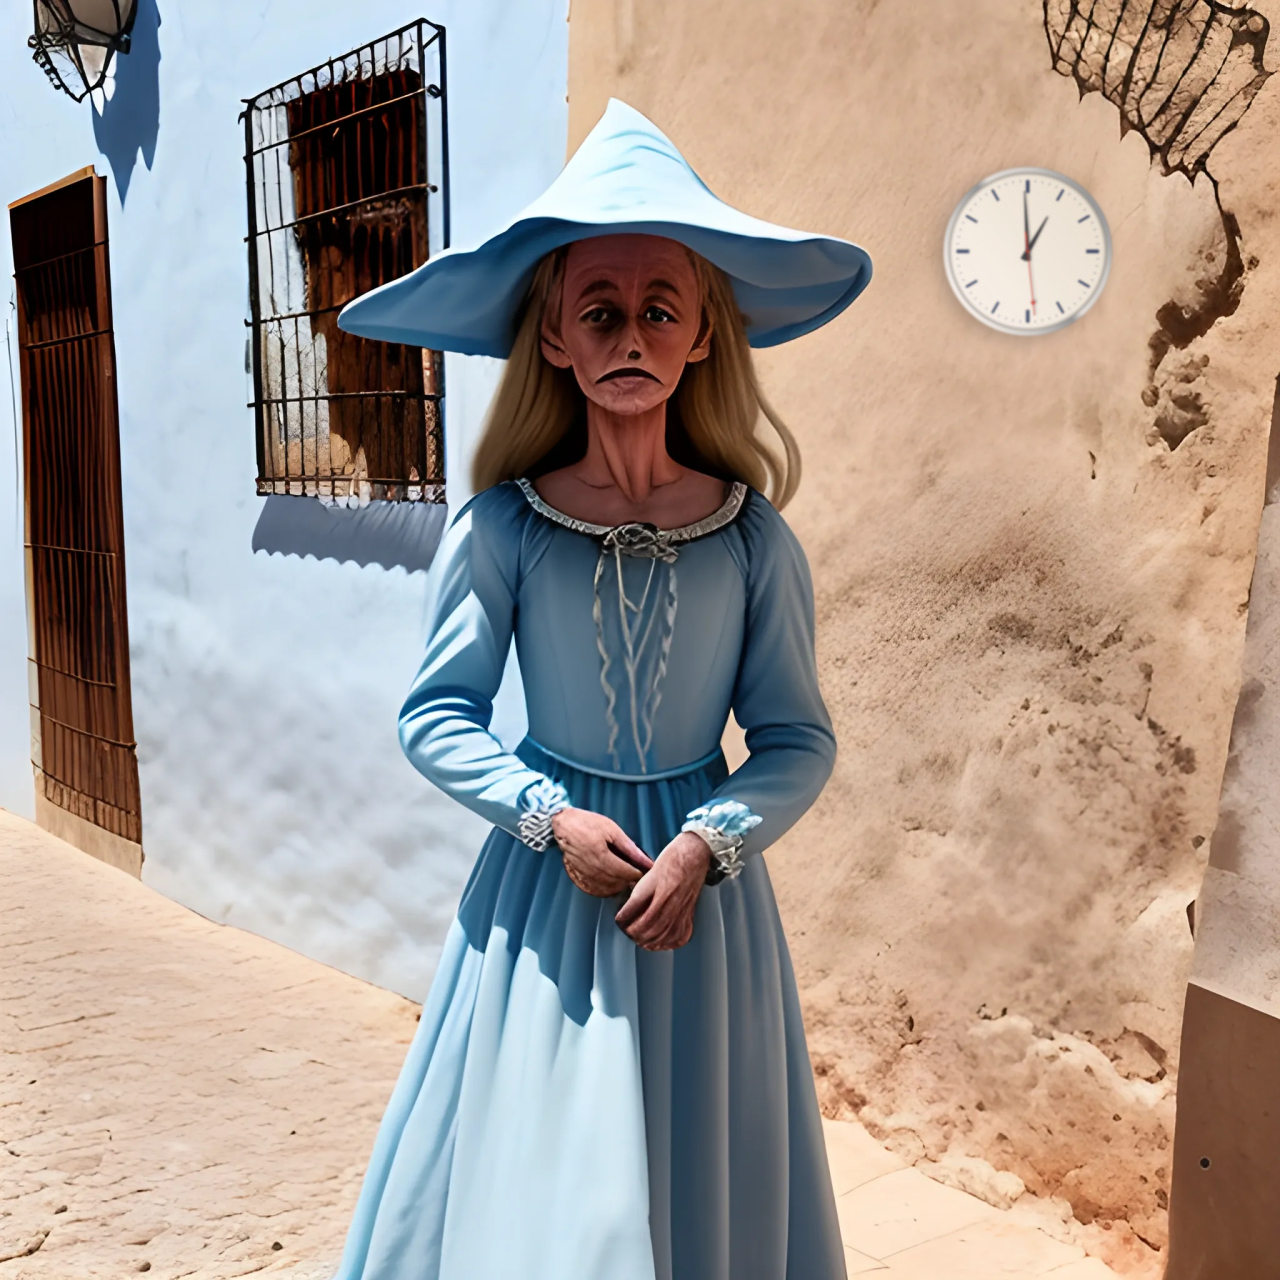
h=12 m=59 s=29
